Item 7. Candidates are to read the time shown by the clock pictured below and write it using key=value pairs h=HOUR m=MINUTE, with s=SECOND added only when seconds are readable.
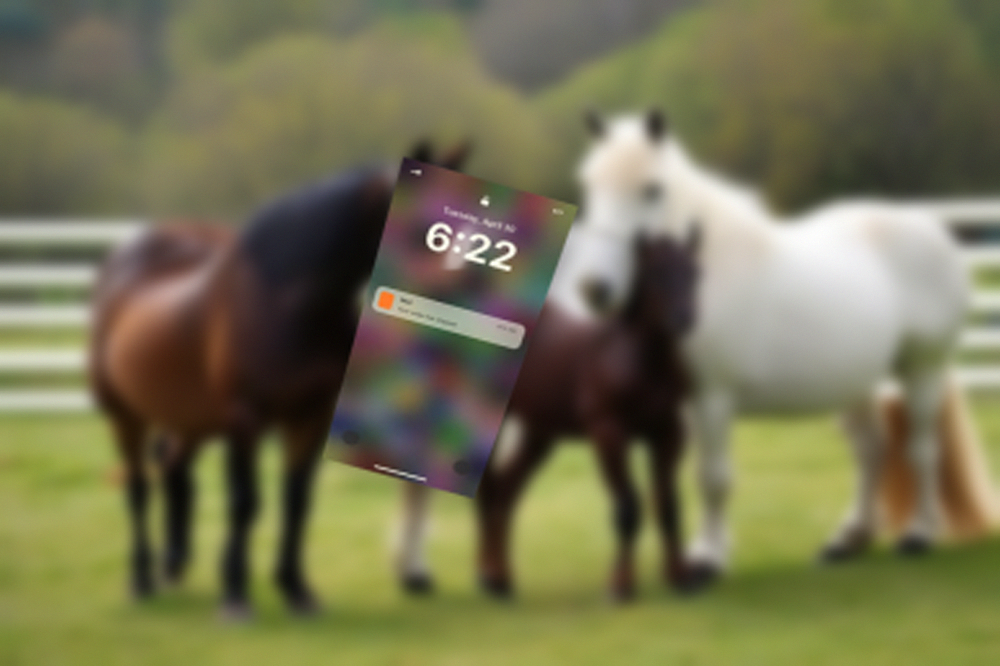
h=6 m=22
